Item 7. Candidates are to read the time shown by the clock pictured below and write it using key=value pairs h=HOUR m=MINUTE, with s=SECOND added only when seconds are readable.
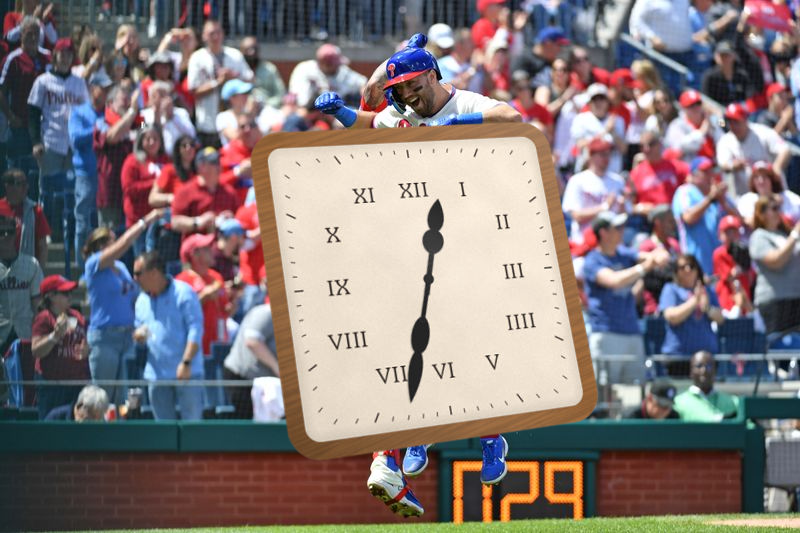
h=12 m=33
